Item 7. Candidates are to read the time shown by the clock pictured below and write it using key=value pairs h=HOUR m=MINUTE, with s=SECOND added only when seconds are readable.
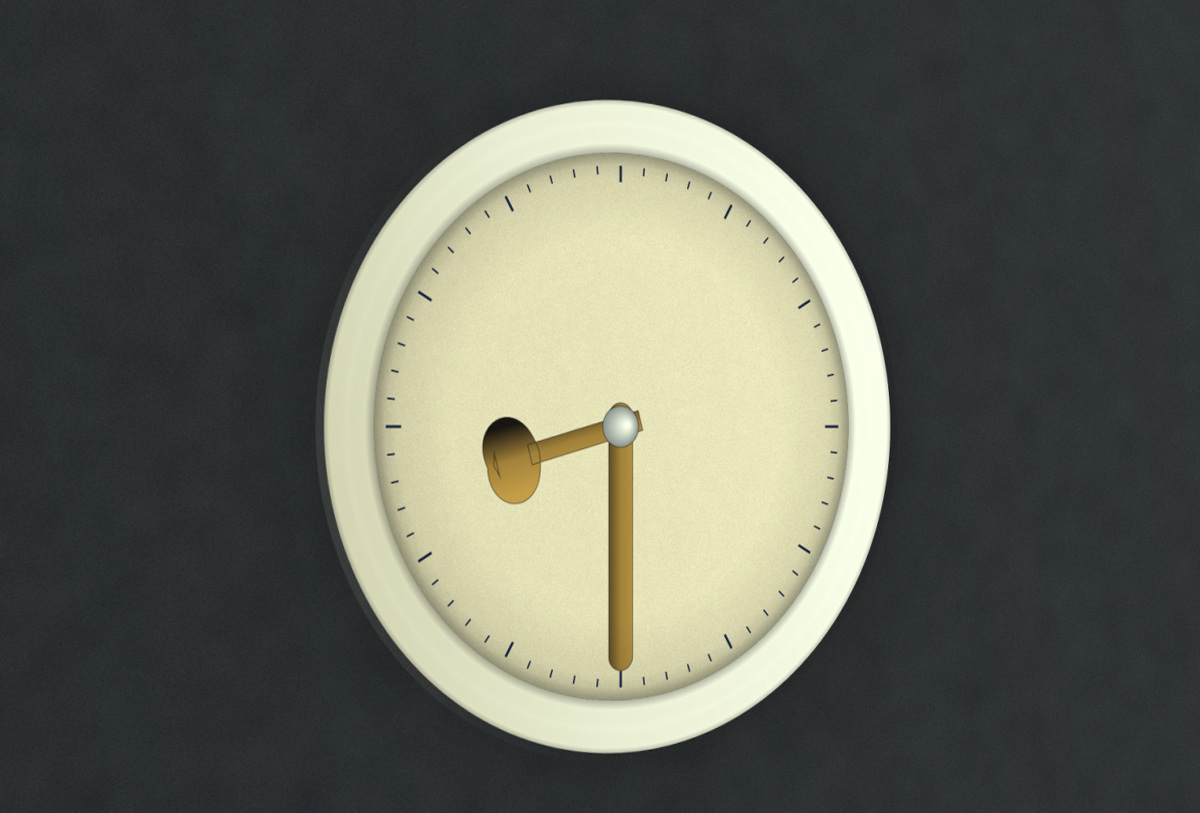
h=8 m=30
